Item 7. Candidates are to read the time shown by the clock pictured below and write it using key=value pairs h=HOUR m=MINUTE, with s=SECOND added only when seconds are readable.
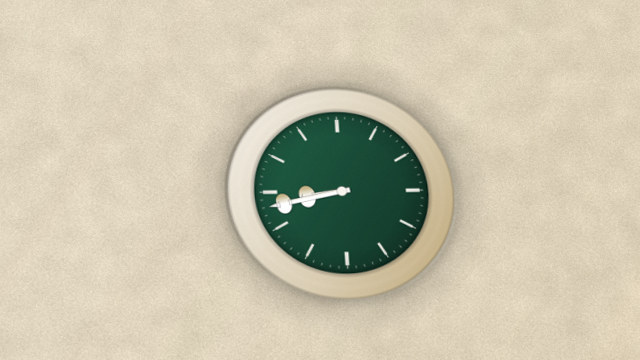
h=8 m=43
